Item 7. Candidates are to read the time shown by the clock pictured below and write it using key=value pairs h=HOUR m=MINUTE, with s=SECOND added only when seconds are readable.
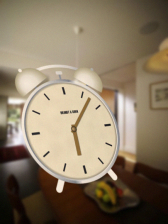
h=6 m=7
